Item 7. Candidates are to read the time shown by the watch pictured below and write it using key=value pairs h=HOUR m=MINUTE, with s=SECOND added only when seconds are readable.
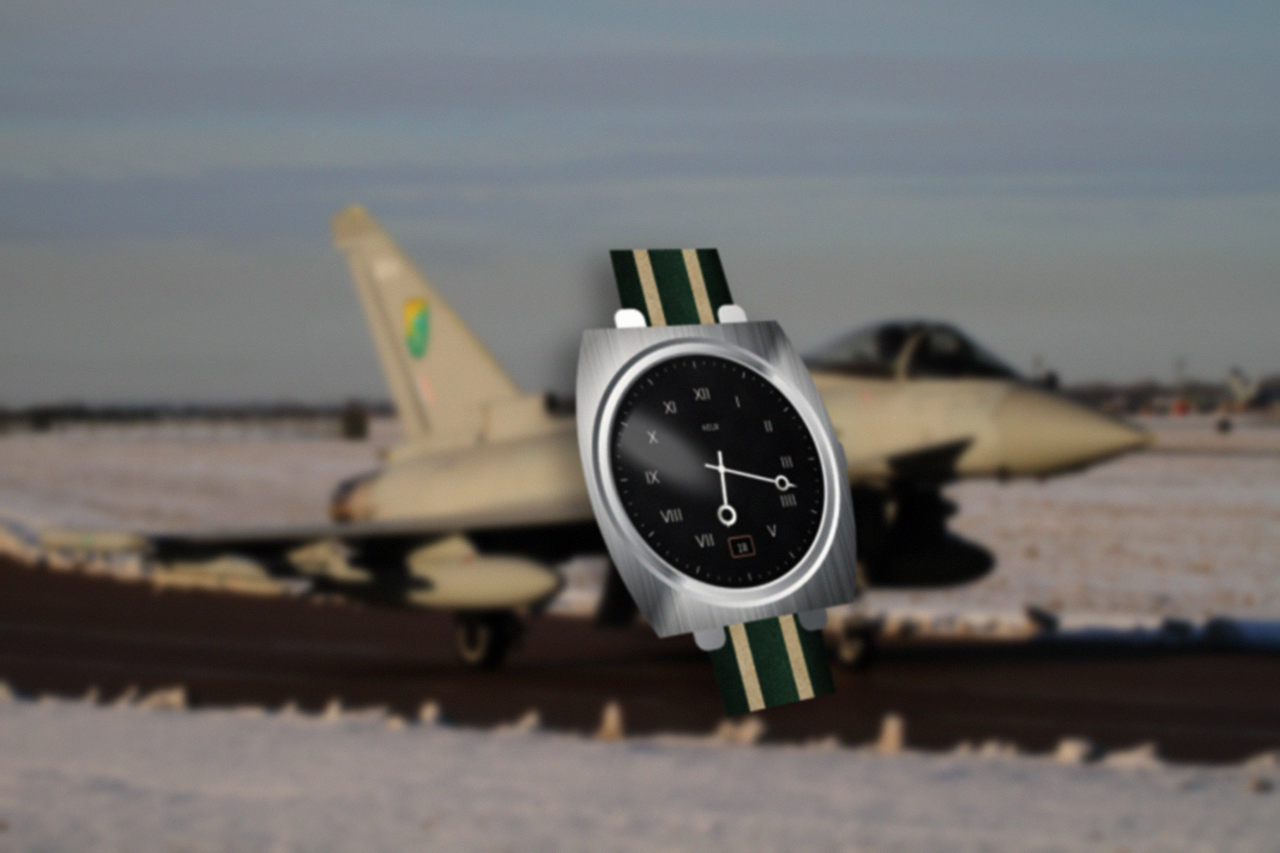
h=6 m=18
